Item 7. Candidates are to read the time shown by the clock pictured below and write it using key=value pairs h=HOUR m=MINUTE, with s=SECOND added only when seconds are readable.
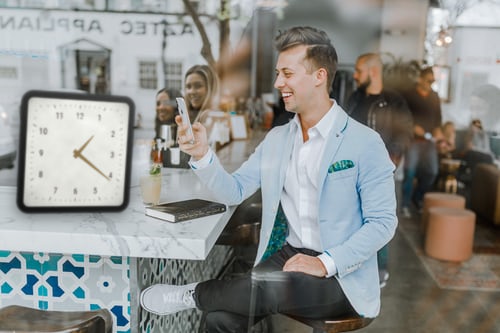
h=1 m=21
